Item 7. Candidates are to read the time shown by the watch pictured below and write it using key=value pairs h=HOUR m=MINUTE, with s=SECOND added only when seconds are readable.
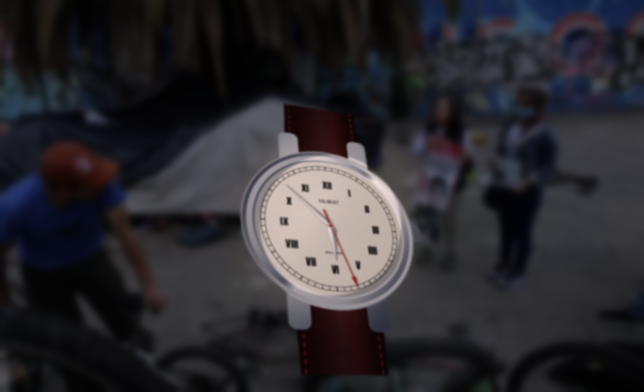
h=5 m=52 s=27
